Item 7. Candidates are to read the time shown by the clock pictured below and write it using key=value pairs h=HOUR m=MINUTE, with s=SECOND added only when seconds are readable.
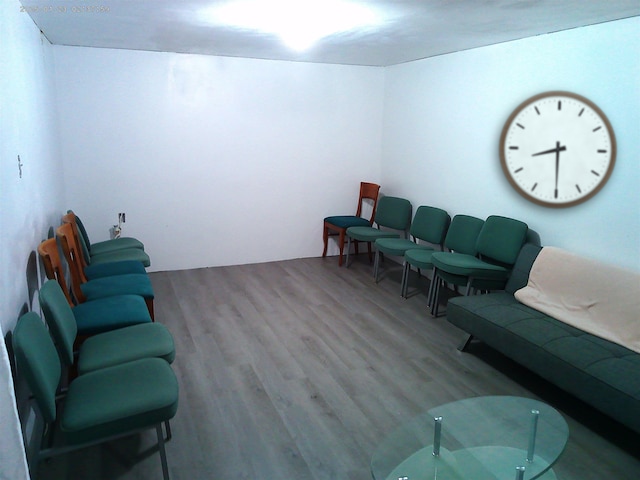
h=8 m=30
